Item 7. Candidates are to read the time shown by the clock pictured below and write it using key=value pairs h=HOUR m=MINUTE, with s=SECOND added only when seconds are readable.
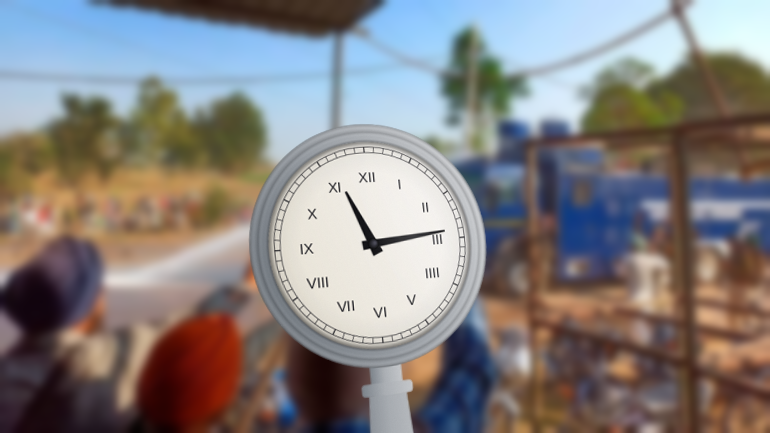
h=11 m=14
